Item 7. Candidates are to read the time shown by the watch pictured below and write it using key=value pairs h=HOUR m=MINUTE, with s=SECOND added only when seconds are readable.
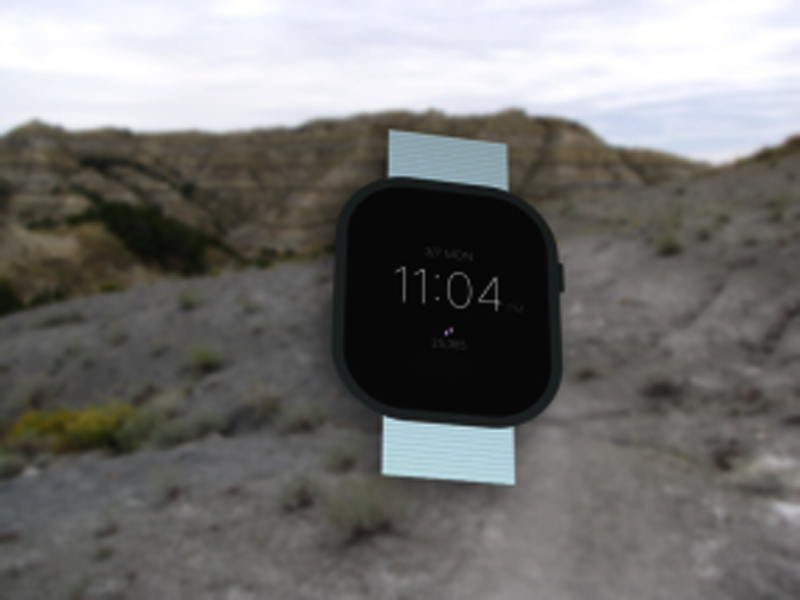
h=11 m=4
